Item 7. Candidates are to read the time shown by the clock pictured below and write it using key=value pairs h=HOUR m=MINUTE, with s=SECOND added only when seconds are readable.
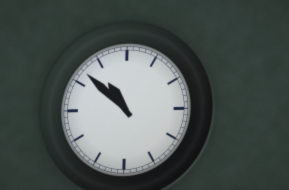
h=10 m=52
